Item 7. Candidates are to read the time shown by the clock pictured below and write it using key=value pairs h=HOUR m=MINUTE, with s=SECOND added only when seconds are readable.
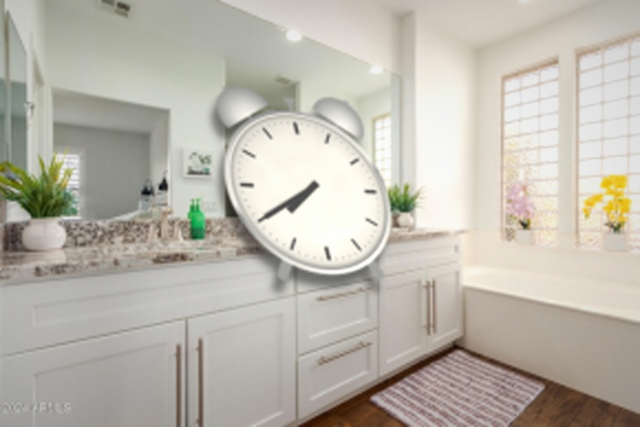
h=7 m=40
